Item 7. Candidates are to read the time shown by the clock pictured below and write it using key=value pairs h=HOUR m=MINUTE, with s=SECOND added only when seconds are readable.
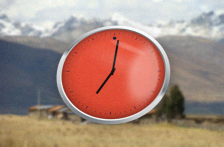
h=7 m=1
